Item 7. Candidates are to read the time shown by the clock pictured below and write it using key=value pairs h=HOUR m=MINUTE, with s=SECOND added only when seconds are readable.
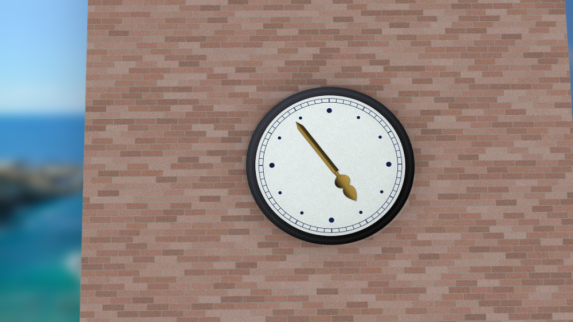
h=4 m=54
